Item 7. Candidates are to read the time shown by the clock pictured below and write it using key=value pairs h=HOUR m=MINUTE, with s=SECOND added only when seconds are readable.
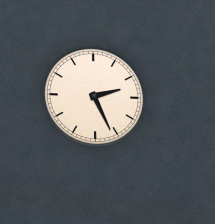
h=2 m=26
